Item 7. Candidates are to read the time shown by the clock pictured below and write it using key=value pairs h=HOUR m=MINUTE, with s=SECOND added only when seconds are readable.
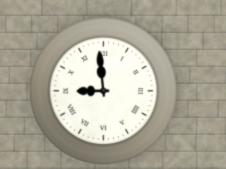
h=8 m=59
